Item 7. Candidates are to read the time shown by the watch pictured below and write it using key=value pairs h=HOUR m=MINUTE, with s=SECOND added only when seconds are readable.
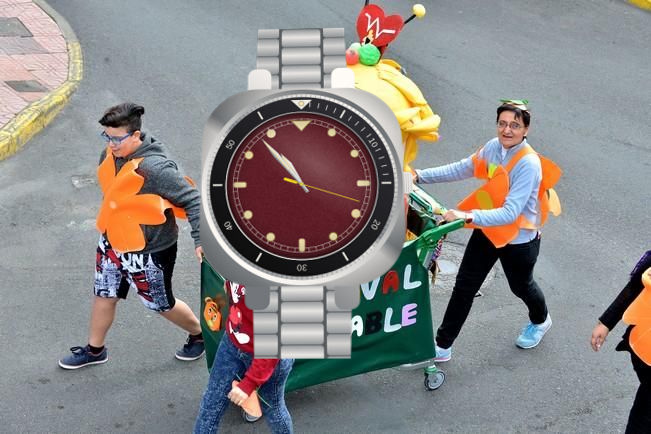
h=10 m=53 s=18
